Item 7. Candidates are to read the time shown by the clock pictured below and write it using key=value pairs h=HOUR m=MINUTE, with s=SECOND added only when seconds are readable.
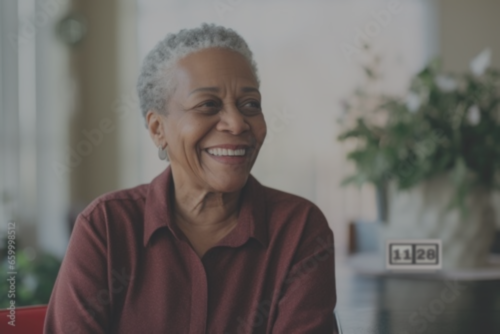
h=11 m=28
